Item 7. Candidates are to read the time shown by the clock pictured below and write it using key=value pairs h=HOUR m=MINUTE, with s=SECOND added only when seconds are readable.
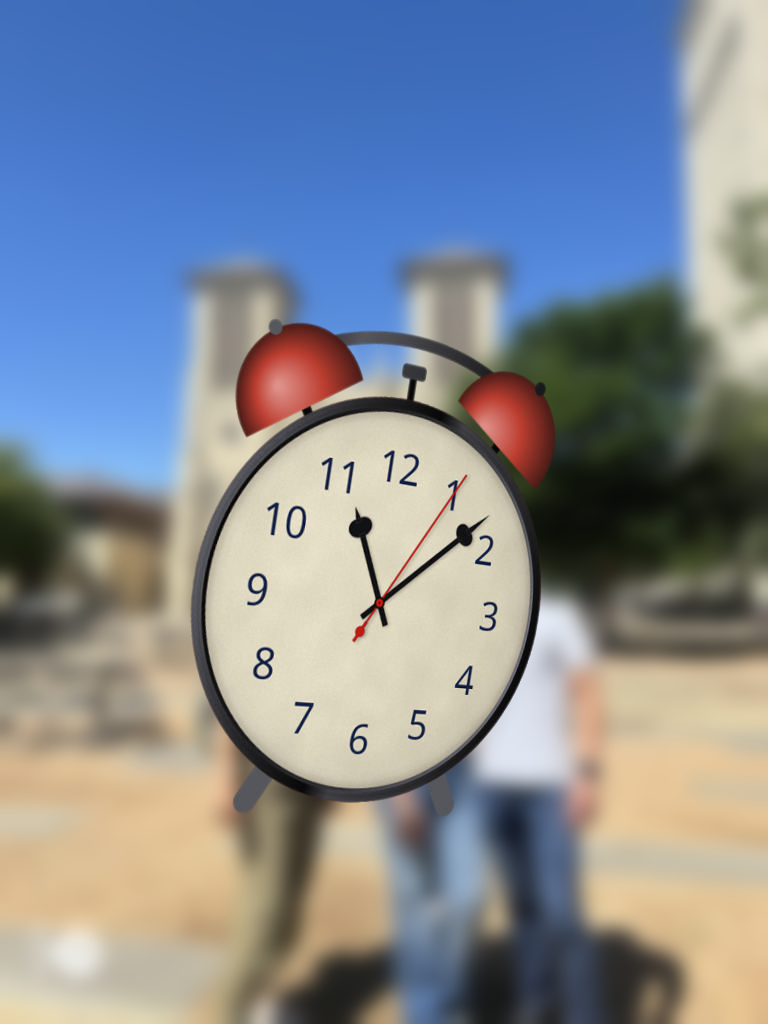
h=11 m=8 s=5
